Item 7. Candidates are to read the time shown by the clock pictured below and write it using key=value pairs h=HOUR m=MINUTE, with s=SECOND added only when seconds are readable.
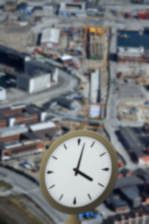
h=4 m=2
